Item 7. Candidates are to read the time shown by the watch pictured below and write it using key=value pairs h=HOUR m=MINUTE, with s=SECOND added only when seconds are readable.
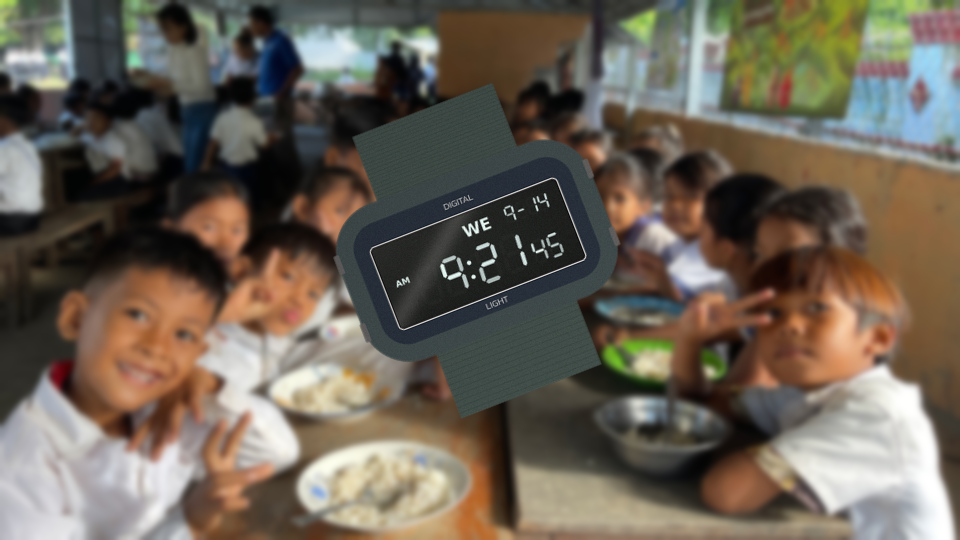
h=9 m=21 s=45
